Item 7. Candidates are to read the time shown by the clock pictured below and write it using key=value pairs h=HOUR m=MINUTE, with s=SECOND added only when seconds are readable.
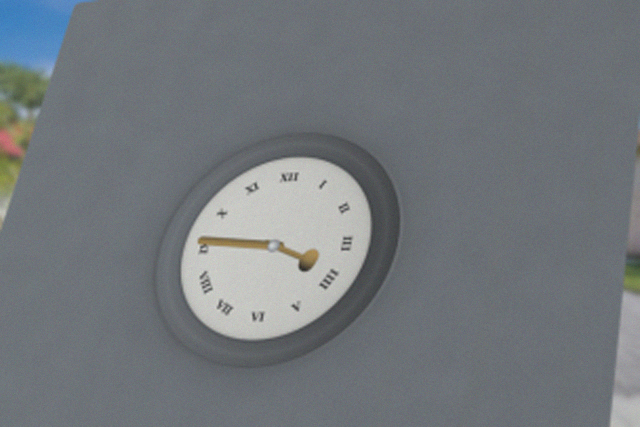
h=3 m=46
